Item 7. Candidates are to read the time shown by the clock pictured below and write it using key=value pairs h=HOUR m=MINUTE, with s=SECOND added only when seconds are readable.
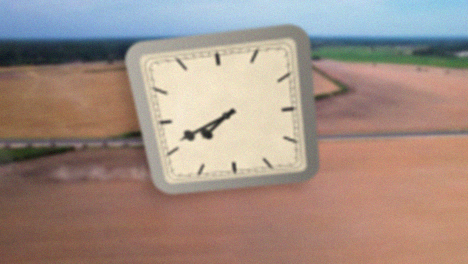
h=7 m=41
